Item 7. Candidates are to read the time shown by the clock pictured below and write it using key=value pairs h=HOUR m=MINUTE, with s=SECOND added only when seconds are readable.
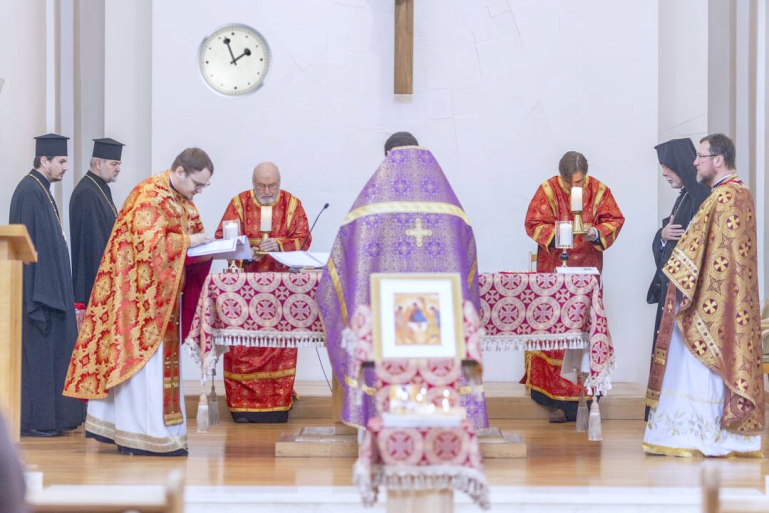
h=1 m=57
